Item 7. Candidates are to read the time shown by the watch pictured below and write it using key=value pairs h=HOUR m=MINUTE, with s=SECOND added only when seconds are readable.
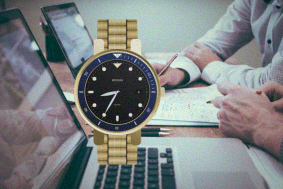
h=8 m=35
